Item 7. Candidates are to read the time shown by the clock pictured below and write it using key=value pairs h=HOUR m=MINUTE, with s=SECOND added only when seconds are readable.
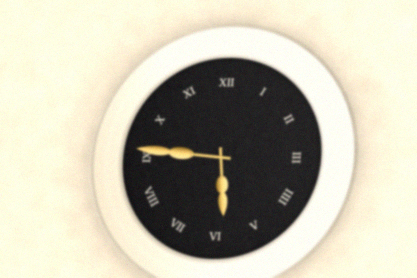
h=5 m=46
